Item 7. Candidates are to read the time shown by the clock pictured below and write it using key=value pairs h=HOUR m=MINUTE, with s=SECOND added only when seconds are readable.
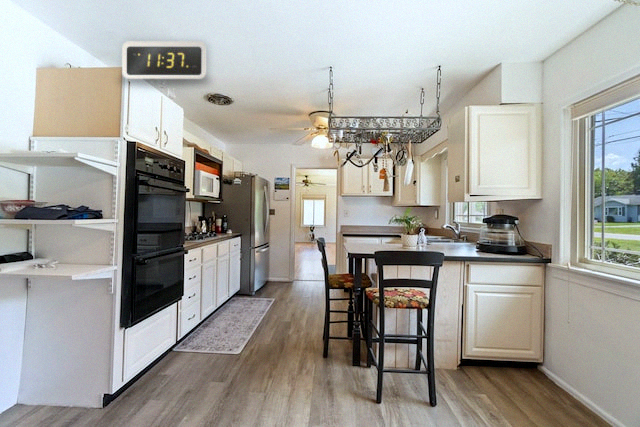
h=11 m=37
